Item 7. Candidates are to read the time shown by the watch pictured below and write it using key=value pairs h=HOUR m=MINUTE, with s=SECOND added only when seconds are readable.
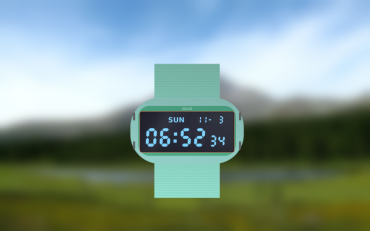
h=6 m=52 s=34
